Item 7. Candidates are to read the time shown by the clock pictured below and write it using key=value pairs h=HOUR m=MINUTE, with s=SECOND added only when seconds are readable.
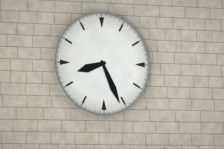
h=8 m=26
